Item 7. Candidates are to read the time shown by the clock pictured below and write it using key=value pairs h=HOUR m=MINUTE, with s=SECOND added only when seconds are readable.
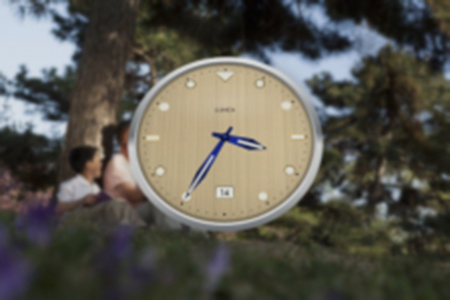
h=3 m=35
